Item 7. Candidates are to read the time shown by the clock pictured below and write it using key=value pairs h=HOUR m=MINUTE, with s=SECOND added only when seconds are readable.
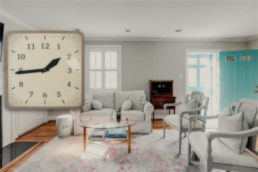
h=1 m=44
